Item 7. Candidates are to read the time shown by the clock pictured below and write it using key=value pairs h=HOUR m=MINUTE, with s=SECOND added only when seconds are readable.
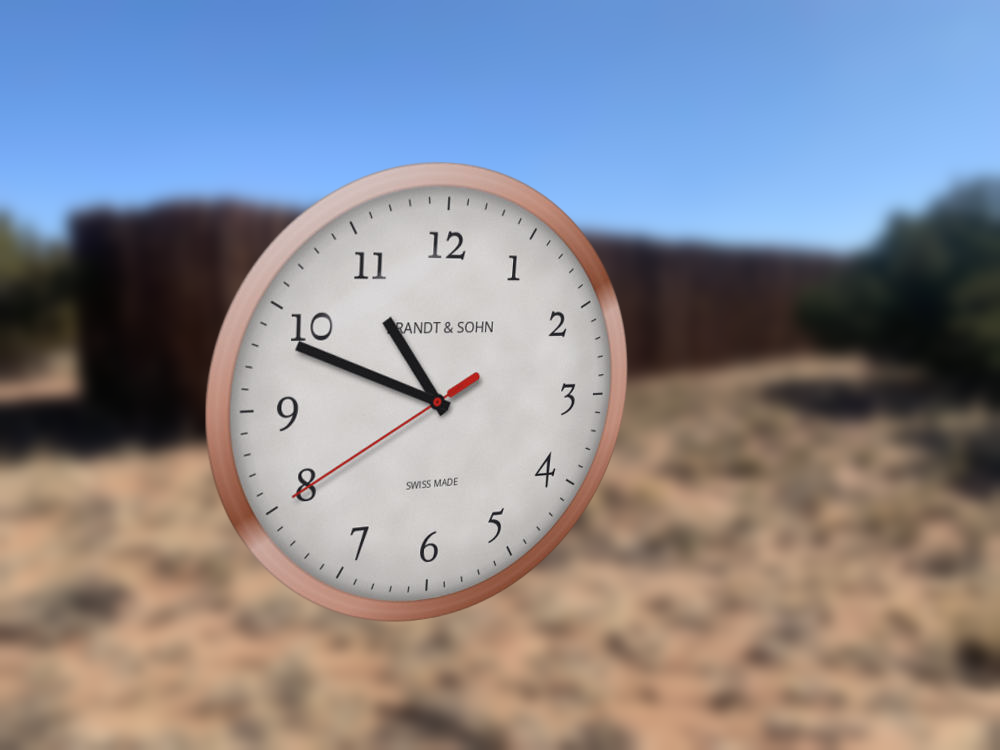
h=10 m=48 s=40
